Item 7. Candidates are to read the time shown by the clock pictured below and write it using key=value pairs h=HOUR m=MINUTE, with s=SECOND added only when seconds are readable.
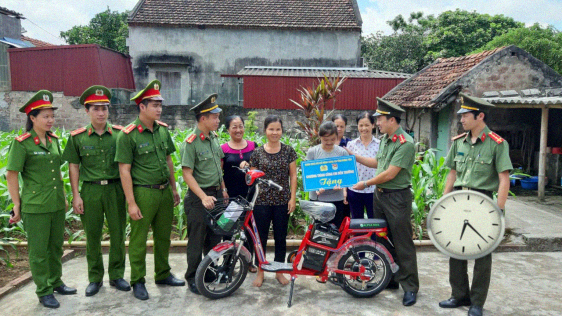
h=6 m=22
